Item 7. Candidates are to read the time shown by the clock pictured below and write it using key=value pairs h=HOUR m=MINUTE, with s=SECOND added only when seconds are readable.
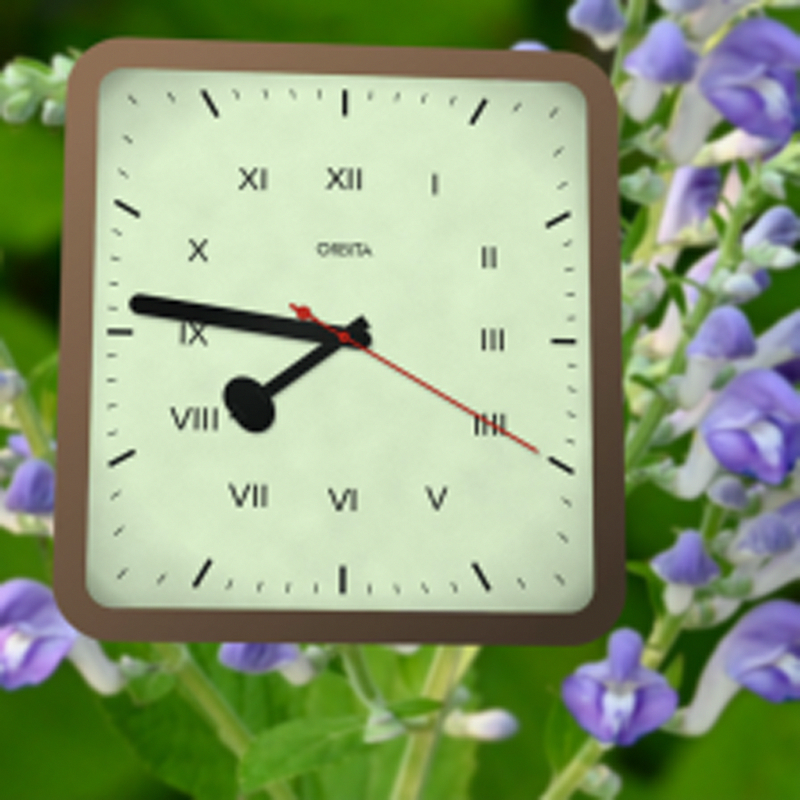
h=7 m=46 s=20
